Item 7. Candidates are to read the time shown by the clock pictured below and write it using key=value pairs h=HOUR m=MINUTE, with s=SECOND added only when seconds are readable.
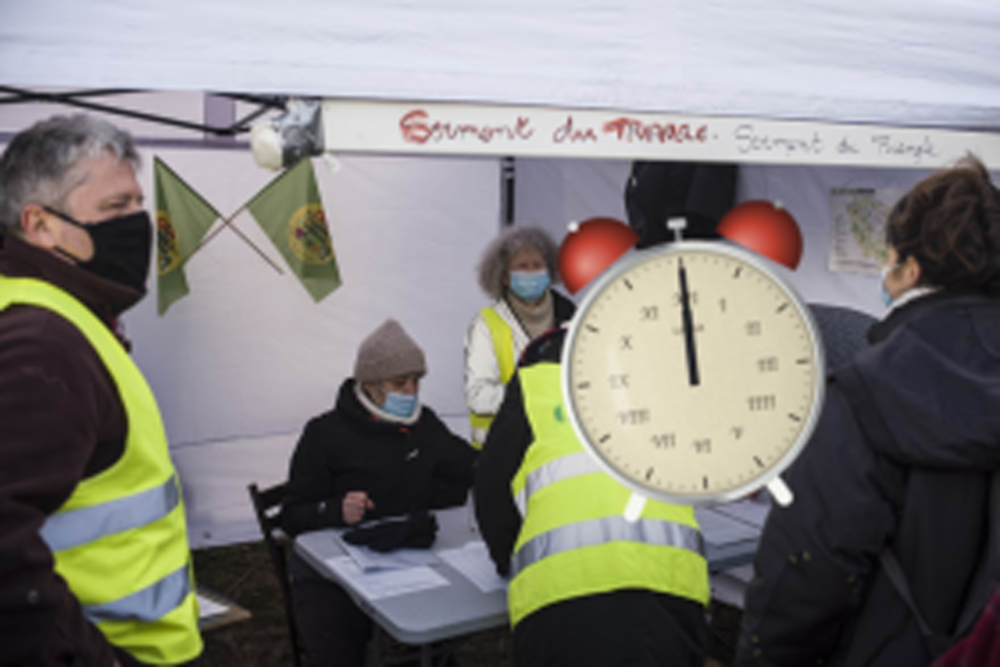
h=12 m=0
